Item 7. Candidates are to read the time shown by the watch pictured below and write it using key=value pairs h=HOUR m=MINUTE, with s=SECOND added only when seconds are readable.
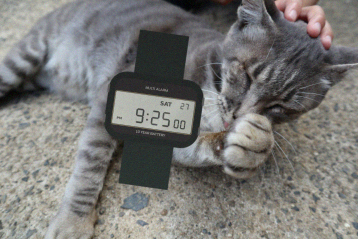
h=9 m=25 s=0
